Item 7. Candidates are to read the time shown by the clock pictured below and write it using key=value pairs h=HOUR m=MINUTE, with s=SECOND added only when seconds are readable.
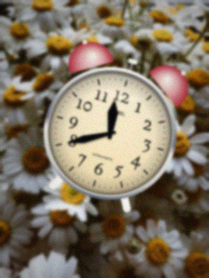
h=11 m=40
